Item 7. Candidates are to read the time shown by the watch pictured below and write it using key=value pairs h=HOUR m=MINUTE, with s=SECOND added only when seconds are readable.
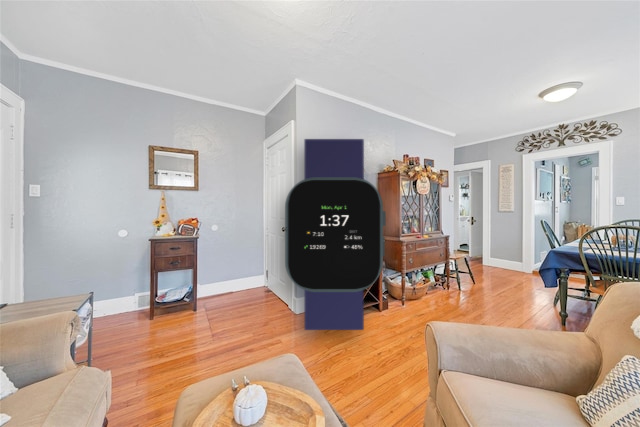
h=1 m=37
